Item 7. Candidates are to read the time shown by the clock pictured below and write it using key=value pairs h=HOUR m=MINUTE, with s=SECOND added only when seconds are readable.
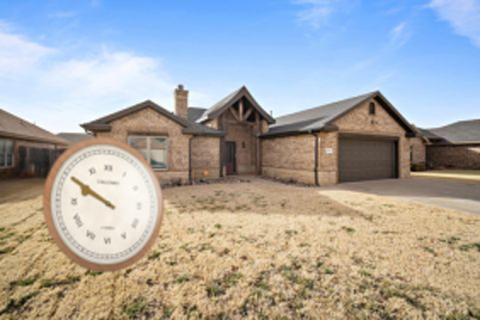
h=9 m=50
